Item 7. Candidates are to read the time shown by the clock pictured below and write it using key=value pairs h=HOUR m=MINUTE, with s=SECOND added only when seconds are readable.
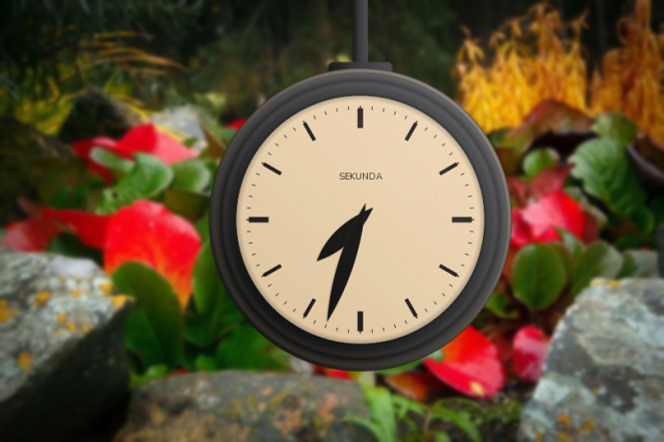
h=7 m=33
